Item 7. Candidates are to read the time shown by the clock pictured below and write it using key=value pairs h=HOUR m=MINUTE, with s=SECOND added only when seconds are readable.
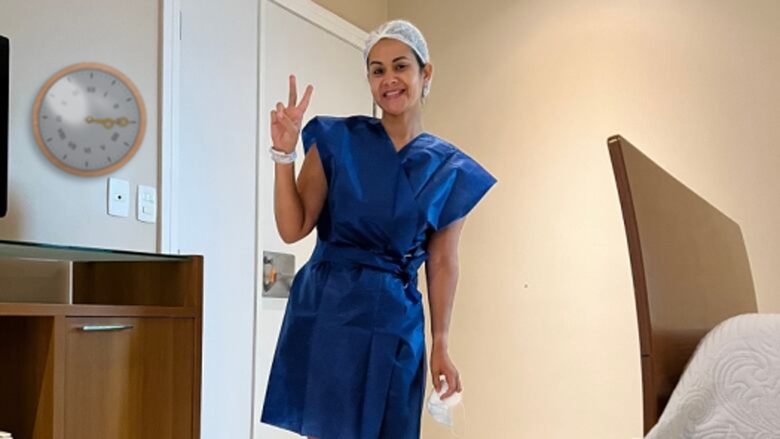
h=3 m=15
